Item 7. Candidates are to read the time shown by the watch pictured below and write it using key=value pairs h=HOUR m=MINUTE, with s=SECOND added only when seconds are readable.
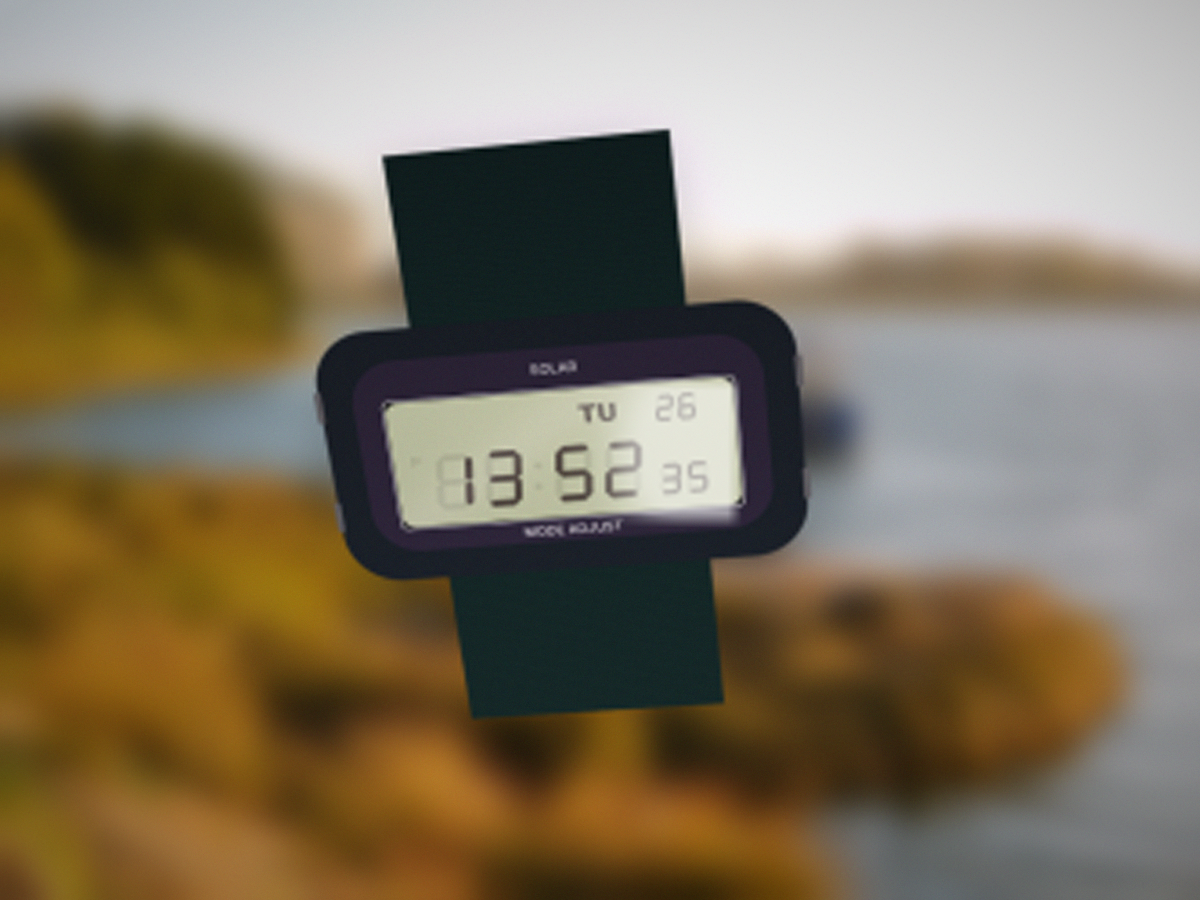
h=13 m=52 s=35
